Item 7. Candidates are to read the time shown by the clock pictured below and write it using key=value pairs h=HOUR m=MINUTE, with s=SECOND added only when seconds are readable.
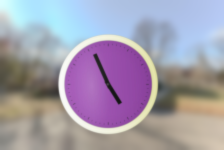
h=4 m=56
